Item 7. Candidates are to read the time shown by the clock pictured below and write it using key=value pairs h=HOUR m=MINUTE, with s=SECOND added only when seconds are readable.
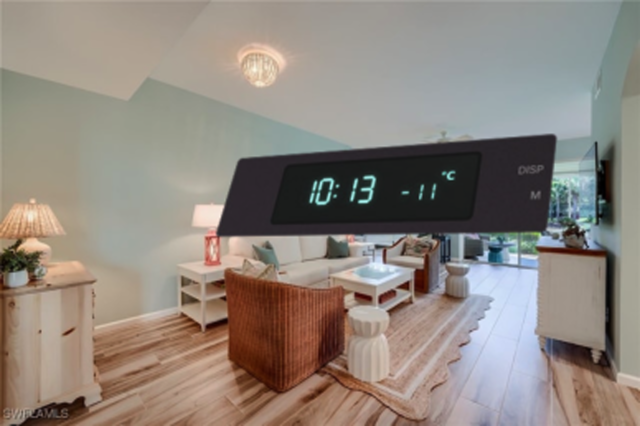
h=10 m=13
